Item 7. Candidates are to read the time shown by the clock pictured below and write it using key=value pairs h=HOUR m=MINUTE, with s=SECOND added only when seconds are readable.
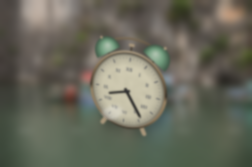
h=8 m=24
